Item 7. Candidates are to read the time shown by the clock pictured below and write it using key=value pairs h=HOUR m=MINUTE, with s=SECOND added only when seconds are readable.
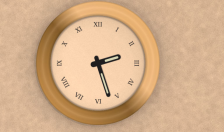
h=2 m=27
